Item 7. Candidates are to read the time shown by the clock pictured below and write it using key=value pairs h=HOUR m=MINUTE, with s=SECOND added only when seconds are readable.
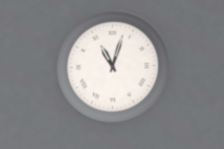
h=11 m=3
